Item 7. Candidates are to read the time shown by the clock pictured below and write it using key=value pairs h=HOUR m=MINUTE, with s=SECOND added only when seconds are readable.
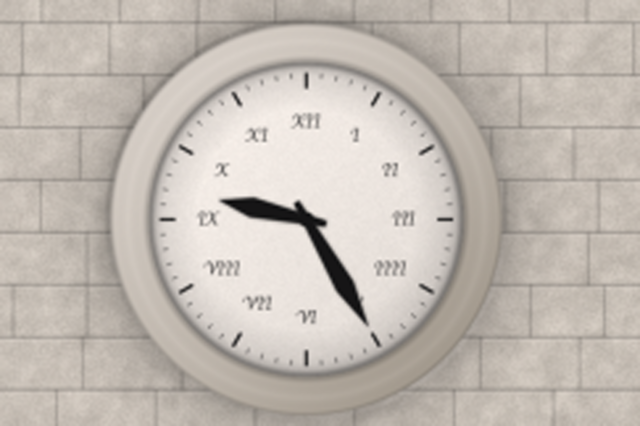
h=9 m=25
